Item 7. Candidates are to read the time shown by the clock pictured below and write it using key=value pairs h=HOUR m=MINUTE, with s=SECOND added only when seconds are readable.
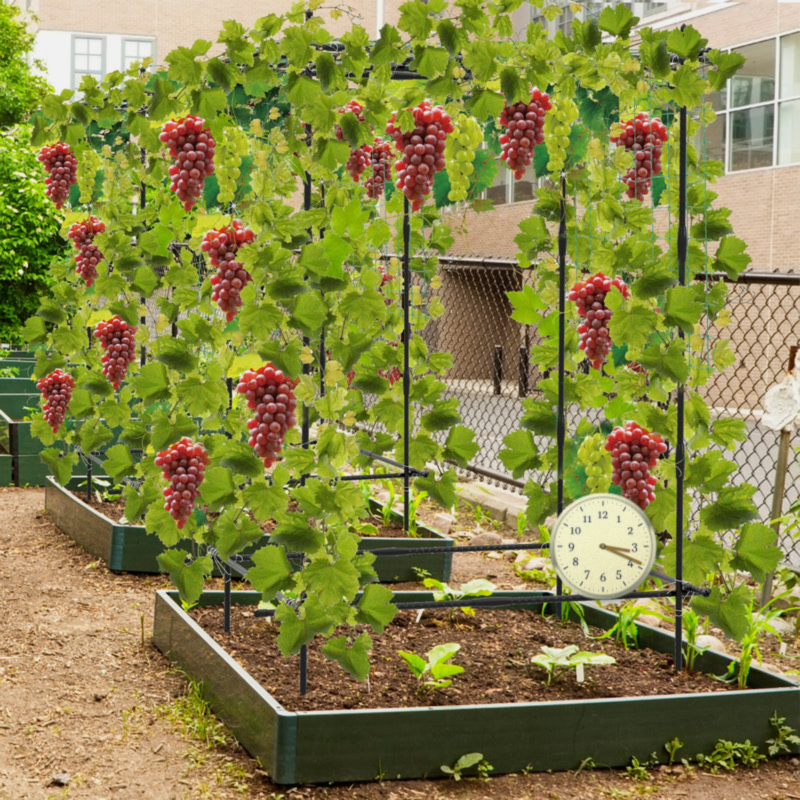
h=3 m=19
